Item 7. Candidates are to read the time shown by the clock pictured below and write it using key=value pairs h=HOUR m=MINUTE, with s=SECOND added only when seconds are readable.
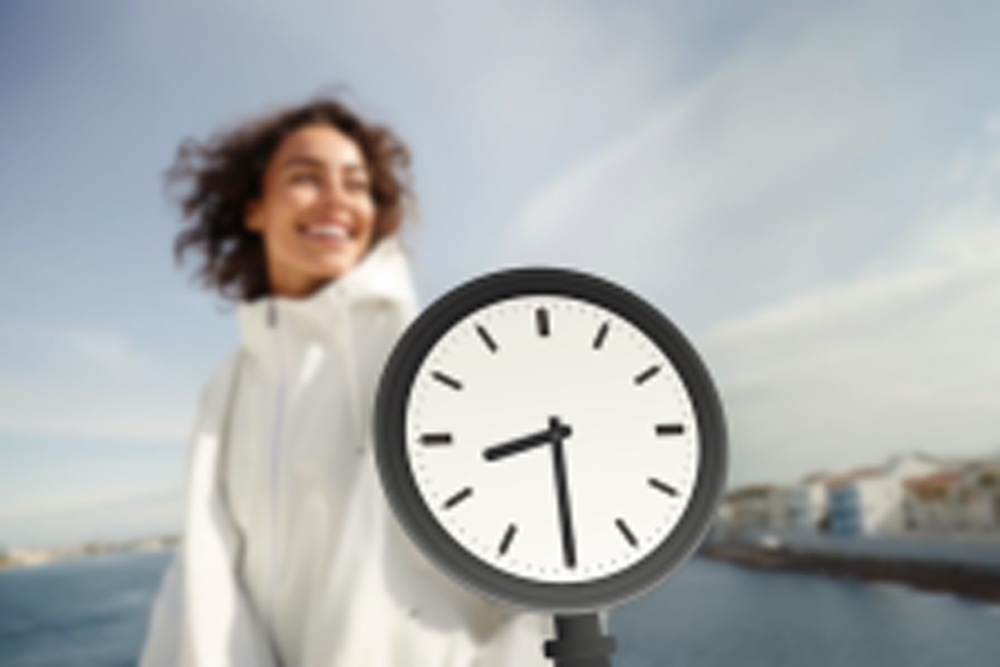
h=8 m=30
